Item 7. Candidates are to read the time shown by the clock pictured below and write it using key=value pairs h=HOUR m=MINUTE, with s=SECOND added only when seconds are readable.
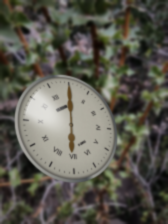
h=7 m=5
